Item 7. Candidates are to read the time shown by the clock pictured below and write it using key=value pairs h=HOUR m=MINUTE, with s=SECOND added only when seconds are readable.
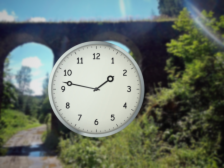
h=1 m=47
